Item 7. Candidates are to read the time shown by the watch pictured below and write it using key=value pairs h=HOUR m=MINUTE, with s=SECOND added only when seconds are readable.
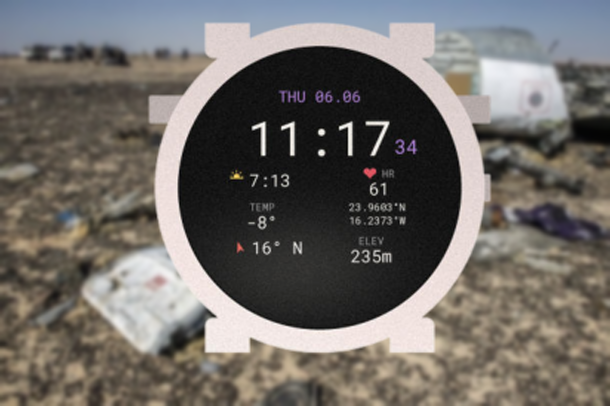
h=11 m=17 s=34
